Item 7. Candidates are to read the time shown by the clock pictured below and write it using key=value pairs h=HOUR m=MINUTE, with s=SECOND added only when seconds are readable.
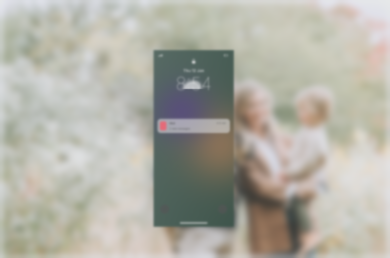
h=8 m=54
